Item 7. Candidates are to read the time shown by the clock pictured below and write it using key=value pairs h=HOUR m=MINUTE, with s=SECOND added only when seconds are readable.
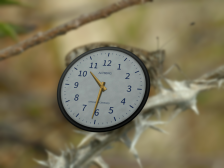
h=10 m=31
